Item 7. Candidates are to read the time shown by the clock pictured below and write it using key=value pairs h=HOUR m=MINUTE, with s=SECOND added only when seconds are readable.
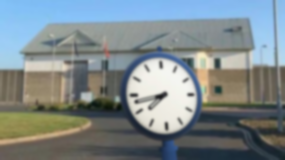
h=7 m=43
